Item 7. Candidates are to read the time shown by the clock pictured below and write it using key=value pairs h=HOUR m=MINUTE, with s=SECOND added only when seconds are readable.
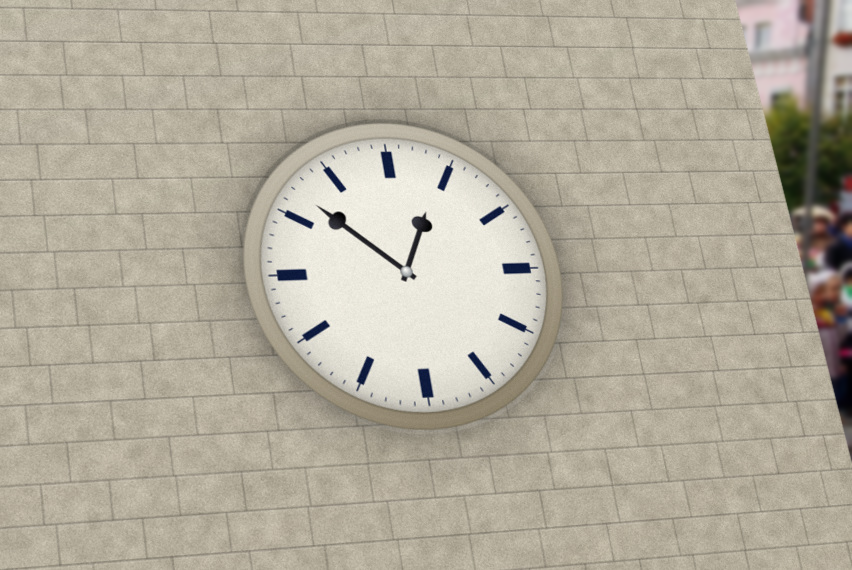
h=12 m=52
